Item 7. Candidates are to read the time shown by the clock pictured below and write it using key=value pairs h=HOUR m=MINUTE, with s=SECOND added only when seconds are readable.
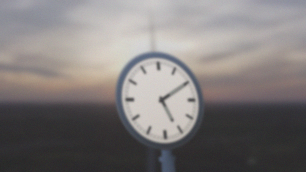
h=5 m=10
